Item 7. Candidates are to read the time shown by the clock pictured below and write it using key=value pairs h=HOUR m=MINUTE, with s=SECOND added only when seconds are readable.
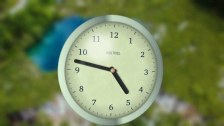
h=4 m=47
